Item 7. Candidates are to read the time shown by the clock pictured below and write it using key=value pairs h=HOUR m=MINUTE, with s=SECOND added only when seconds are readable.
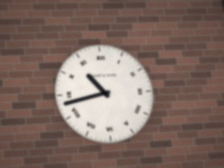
h=10 m=43
